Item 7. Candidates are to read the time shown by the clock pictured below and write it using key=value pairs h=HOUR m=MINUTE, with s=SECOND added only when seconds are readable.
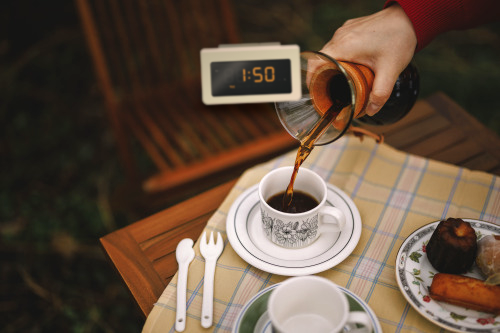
h=1 m=50
